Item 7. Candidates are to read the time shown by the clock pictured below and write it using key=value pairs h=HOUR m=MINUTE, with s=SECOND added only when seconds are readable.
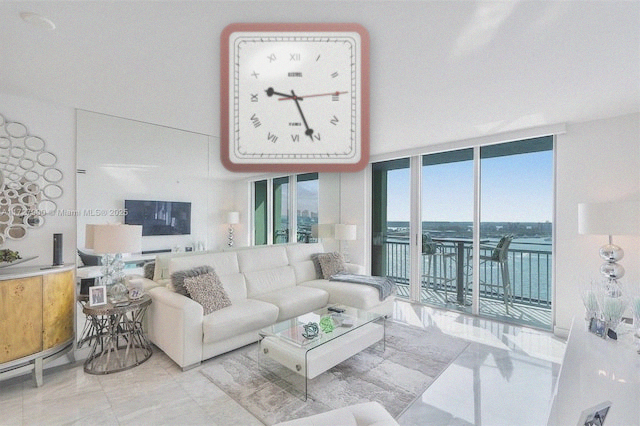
h=9 m=26 s=14
